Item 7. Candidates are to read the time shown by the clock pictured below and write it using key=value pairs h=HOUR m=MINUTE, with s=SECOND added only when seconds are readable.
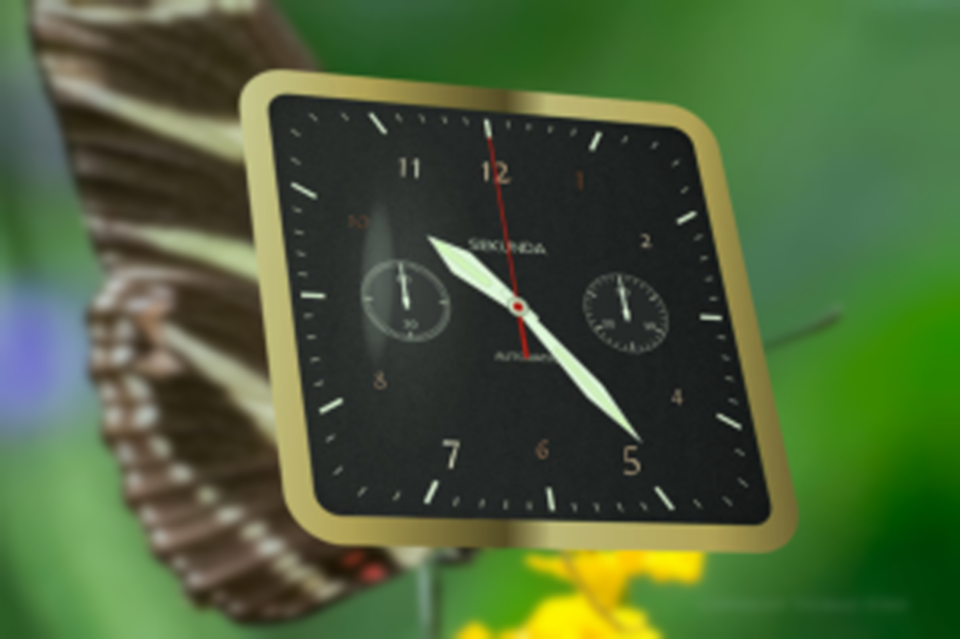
h=10 m=24
